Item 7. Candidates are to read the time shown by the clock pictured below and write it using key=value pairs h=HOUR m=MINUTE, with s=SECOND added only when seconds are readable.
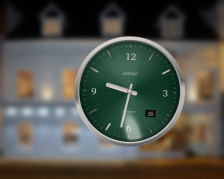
h=9 m=32
